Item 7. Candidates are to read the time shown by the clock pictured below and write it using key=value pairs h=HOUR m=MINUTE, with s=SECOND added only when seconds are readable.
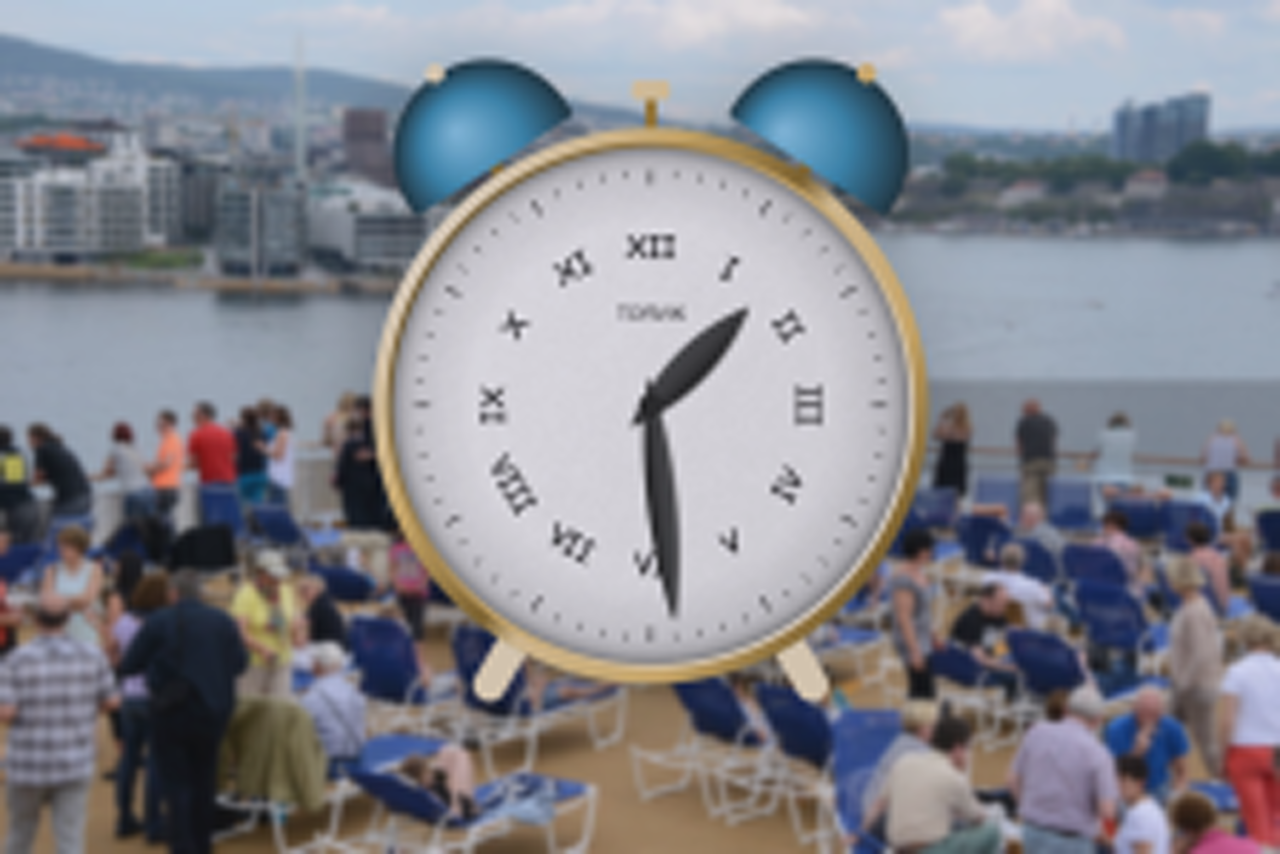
h=1 m=29
